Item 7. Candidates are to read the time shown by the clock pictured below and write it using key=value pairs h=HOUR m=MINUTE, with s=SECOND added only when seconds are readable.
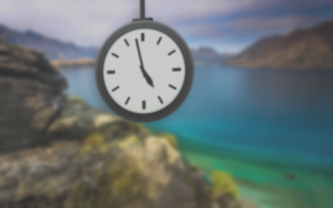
h=4 m=58
